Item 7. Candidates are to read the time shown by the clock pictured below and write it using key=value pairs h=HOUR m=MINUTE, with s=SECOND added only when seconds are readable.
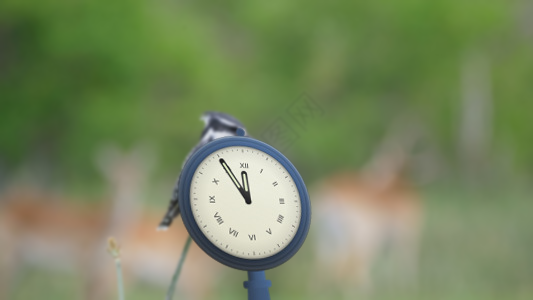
h=11 m=55
